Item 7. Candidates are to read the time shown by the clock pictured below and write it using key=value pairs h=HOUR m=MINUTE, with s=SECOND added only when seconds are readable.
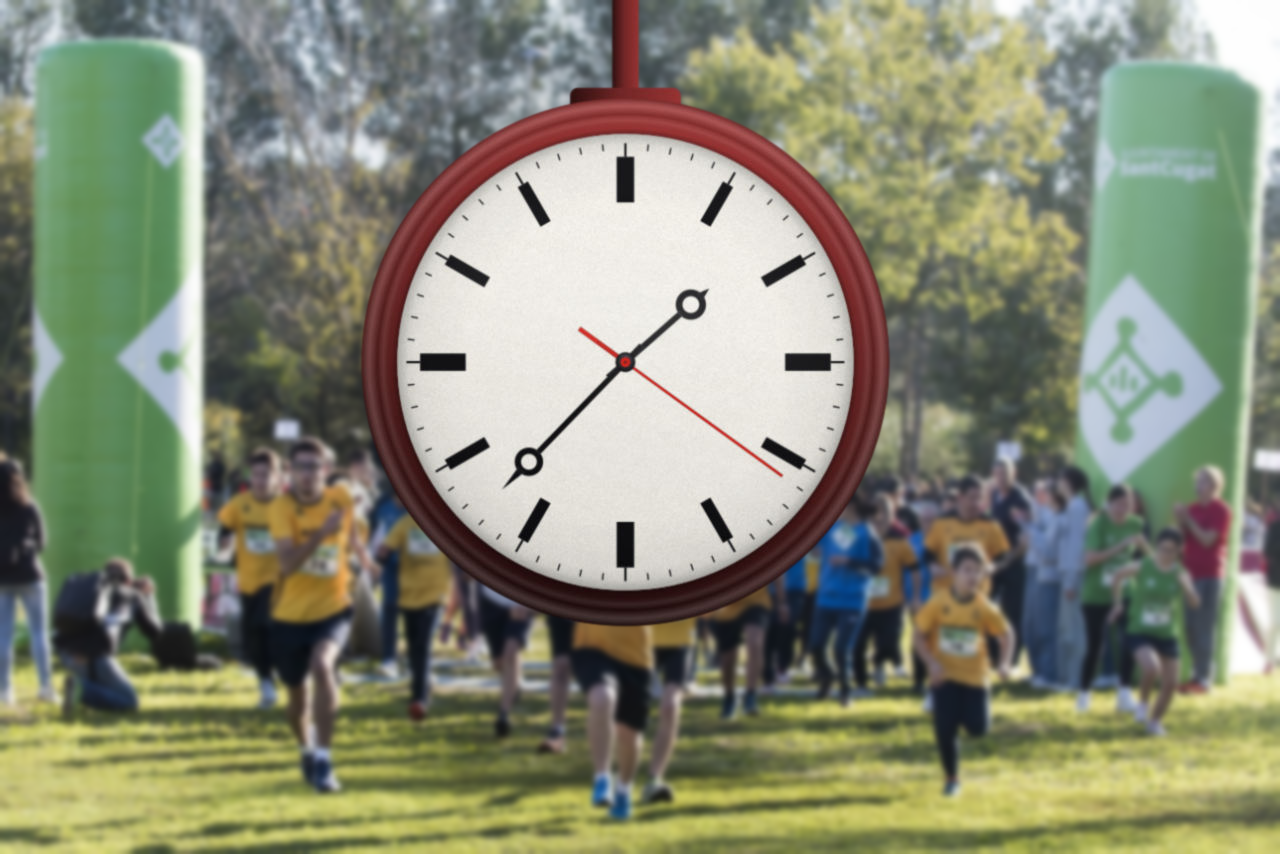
h=1 m=37 s=21
